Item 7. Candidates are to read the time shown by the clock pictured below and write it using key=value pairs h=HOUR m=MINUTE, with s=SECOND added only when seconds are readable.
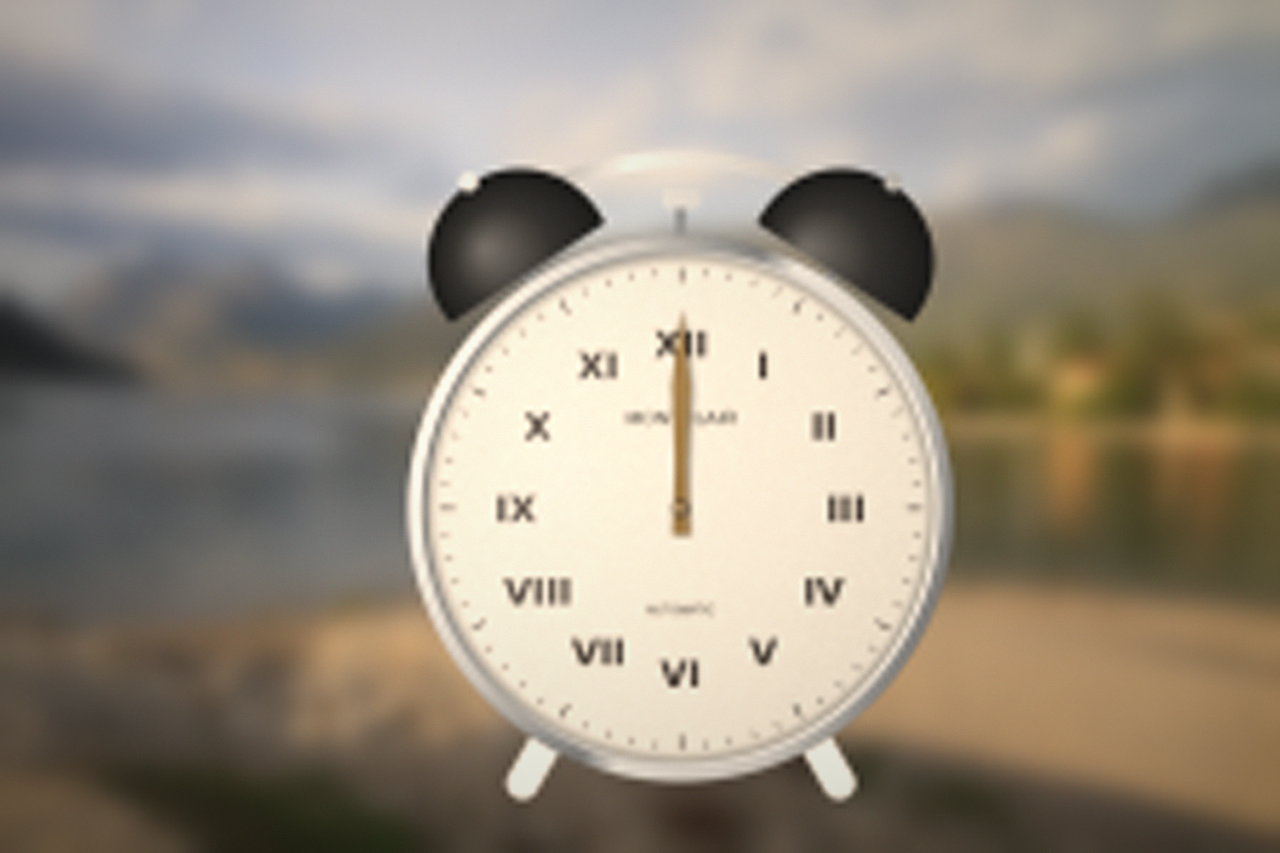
h=12 m=0
